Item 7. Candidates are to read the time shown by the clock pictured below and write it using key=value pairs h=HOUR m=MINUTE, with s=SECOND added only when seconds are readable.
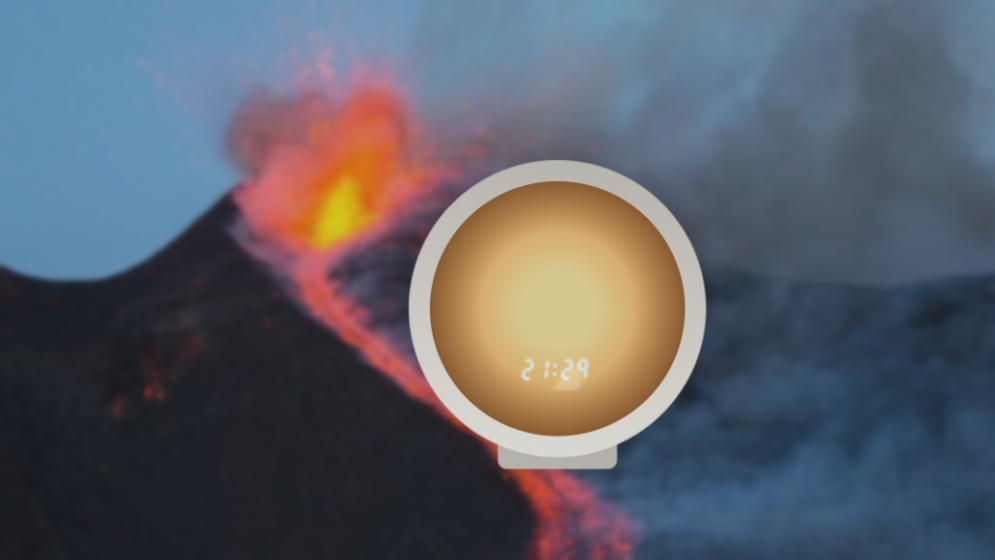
h=21 m=29
